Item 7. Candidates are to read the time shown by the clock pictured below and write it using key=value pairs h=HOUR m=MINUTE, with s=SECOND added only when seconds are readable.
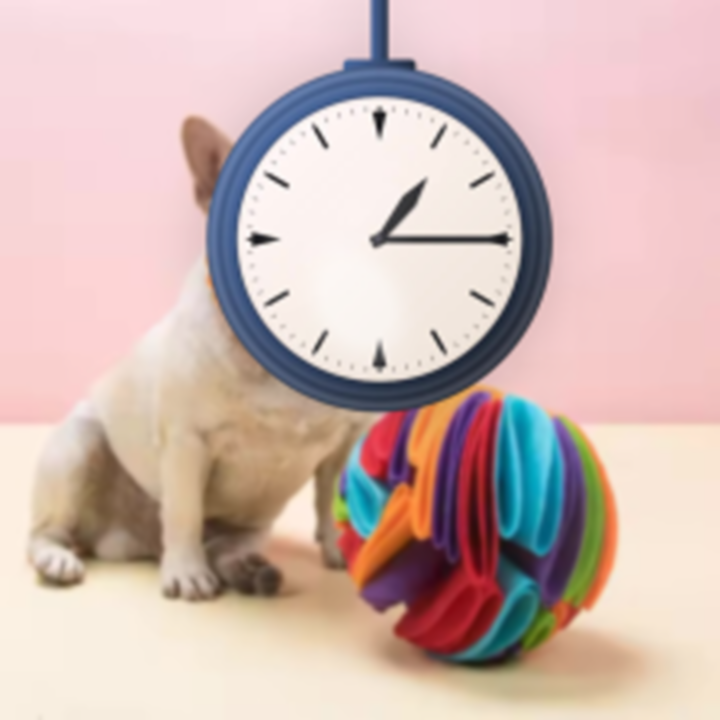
h=1 m=15
